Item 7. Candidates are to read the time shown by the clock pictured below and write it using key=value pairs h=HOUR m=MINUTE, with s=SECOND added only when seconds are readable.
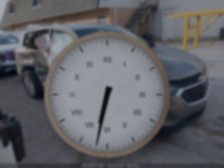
h=6 m=32
